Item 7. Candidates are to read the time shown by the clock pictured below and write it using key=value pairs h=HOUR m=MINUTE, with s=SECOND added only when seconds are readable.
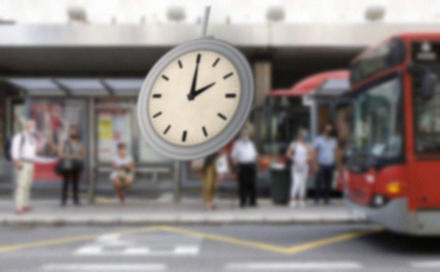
h=2 m=0
